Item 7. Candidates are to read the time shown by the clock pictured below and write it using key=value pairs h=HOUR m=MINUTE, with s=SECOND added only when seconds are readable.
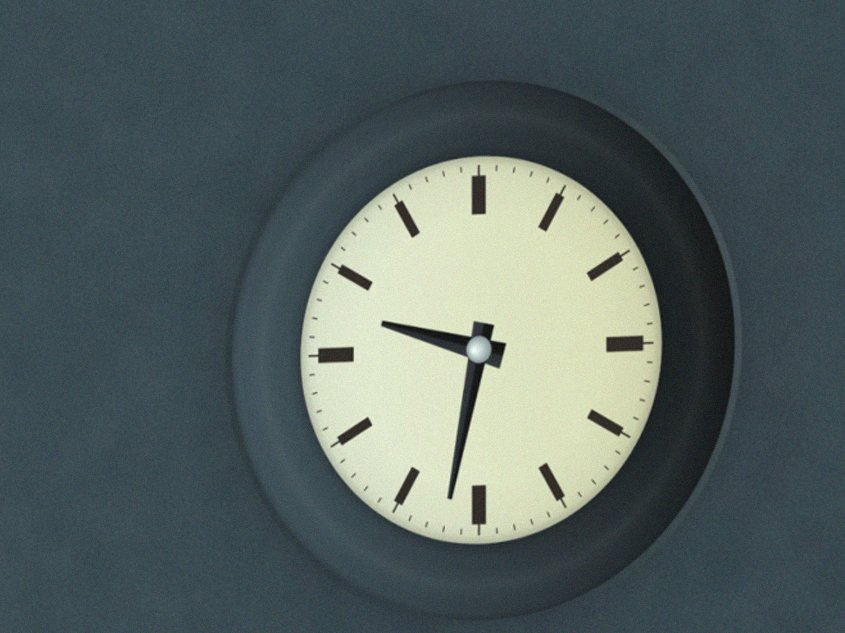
h=9 m=32
